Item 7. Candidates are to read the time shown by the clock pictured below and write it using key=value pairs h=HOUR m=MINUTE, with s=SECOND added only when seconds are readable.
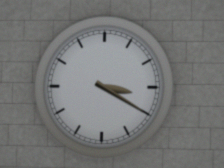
h=3 m=20
